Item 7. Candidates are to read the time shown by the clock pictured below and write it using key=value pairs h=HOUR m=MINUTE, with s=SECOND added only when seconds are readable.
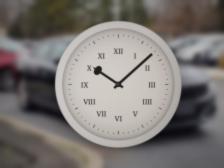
h=10 m=8
